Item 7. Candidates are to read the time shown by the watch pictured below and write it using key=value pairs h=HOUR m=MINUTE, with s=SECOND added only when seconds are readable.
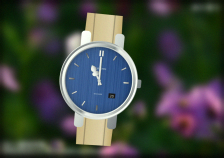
h=11 m=0
